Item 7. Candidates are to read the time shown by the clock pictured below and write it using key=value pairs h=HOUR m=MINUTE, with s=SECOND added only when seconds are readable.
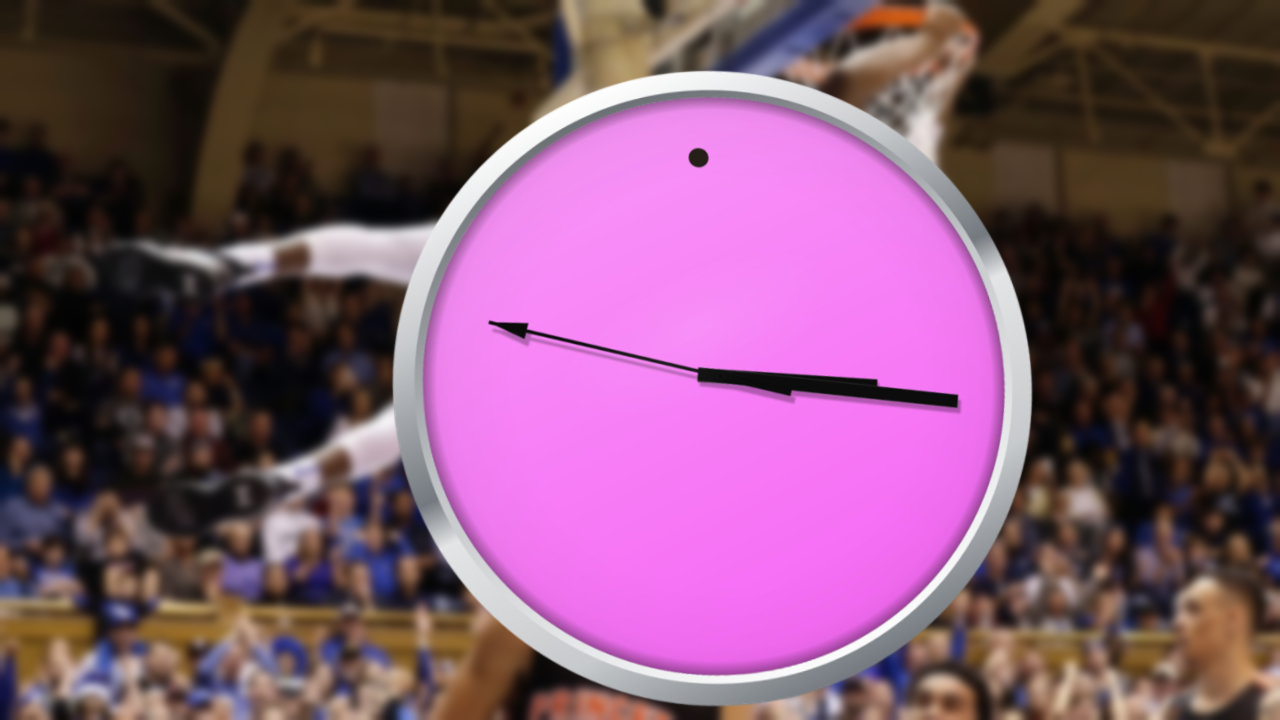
h=3 m=16 s=48
